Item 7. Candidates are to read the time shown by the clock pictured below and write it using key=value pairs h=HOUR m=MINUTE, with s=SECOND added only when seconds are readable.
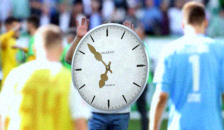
h=6 m=53
